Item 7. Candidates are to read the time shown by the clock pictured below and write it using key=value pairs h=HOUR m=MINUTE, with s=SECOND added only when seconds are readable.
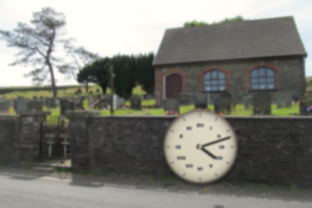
h=4 m=12
